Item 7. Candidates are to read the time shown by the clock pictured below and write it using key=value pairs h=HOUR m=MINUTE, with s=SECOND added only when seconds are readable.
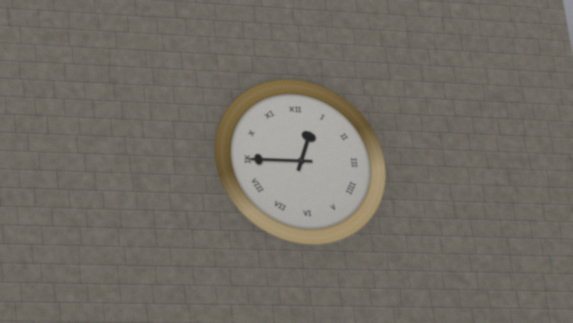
h=12 m=45
